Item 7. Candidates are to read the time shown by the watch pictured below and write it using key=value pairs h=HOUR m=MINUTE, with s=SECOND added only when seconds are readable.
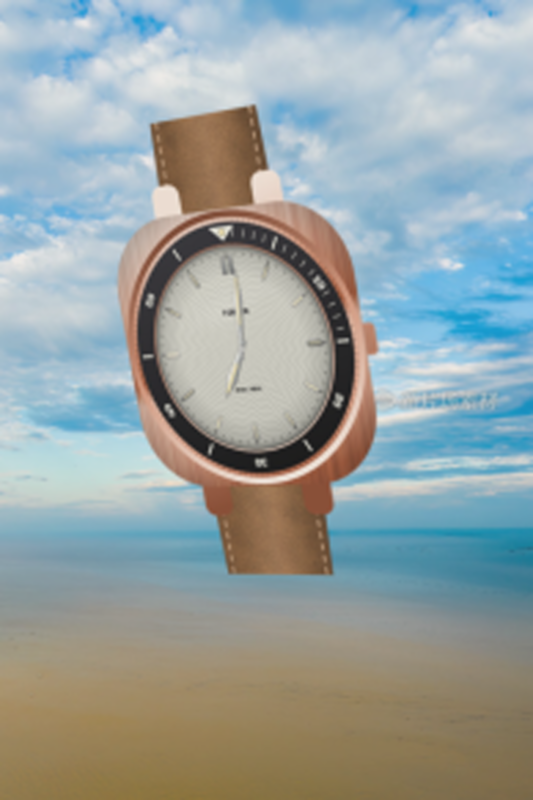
h=7 m=1
